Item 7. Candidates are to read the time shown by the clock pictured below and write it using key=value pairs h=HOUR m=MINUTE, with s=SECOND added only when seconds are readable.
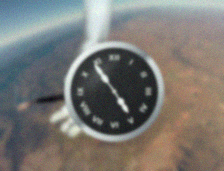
h=4 m=54
